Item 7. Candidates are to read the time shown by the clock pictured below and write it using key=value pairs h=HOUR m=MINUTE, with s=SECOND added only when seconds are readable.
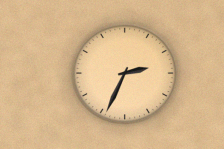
h=2 m=34
